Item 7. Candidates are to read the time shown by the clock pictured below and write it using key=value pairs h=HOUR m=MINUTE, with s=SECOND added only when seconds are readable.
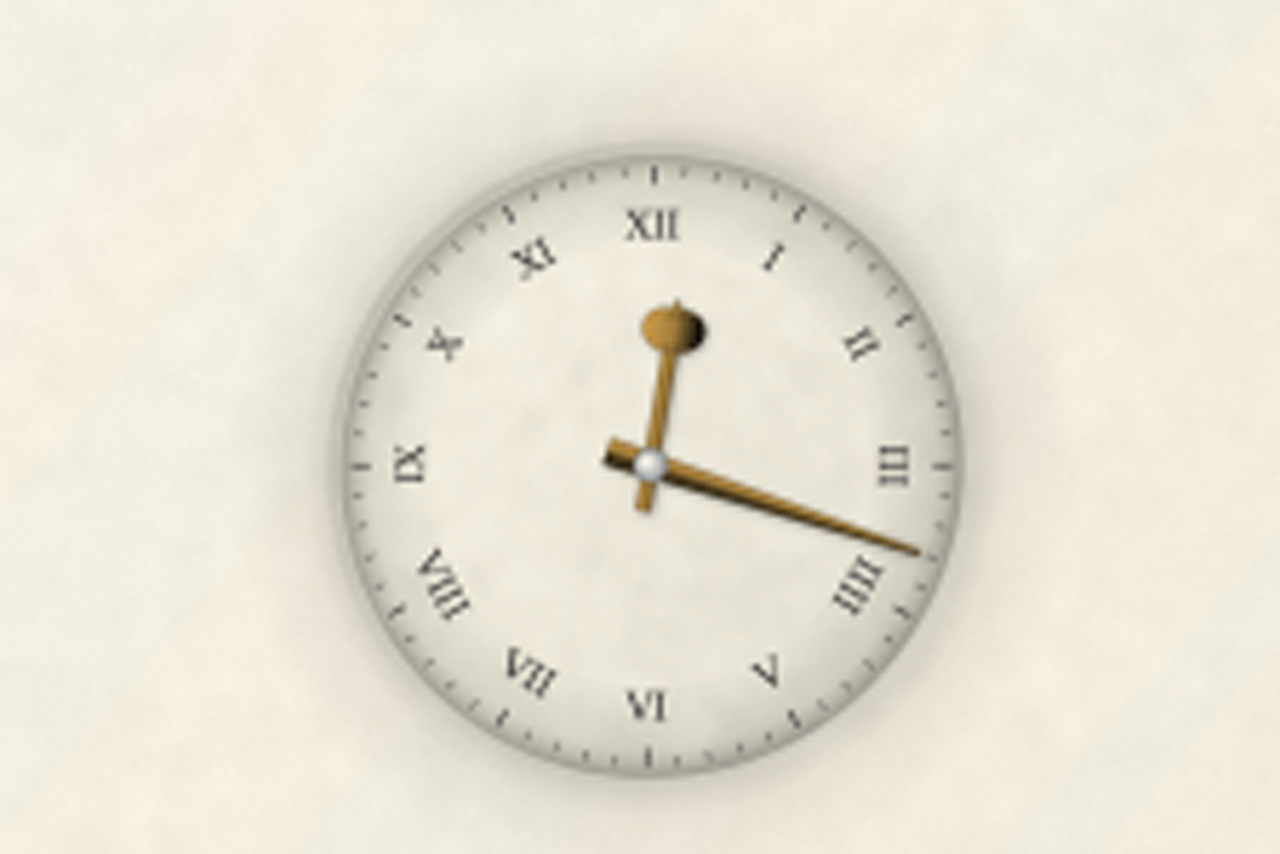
h=12 m=18
